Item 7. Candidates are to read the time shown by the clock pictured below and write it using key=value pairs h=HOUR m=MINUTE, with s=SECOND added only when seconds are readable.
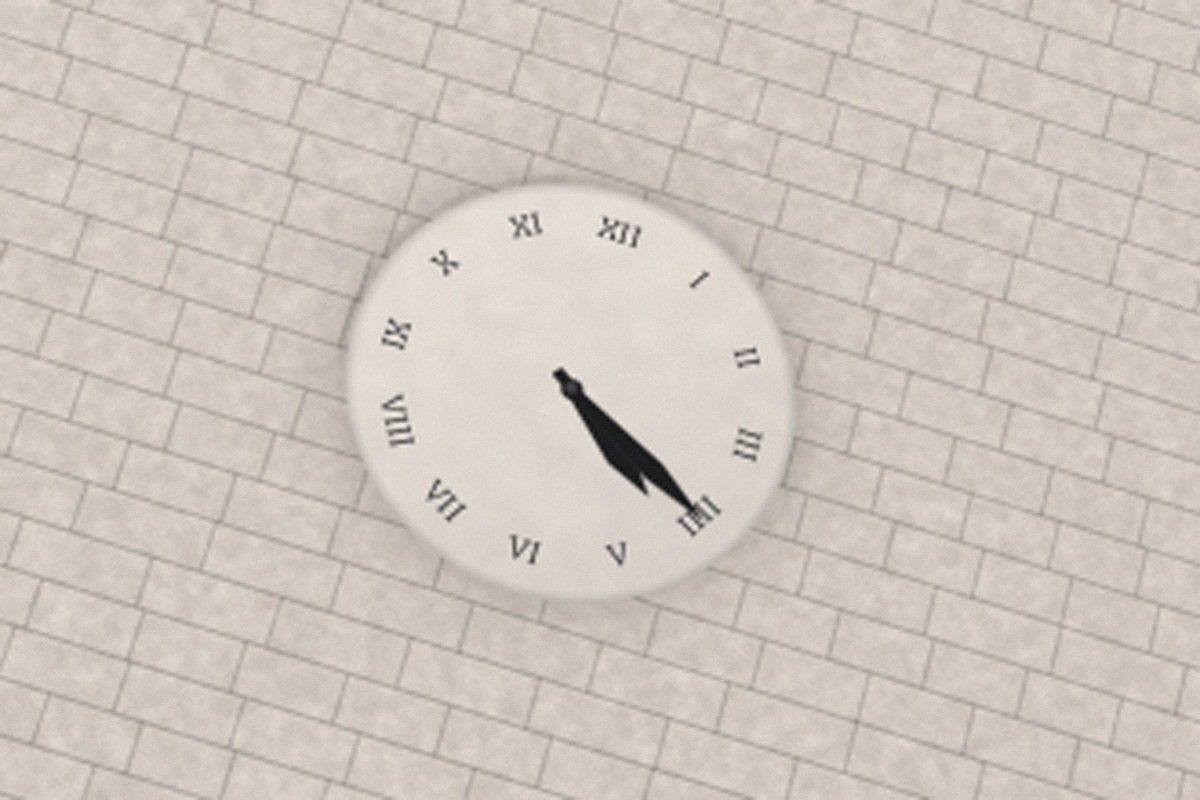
h=4 m=20
